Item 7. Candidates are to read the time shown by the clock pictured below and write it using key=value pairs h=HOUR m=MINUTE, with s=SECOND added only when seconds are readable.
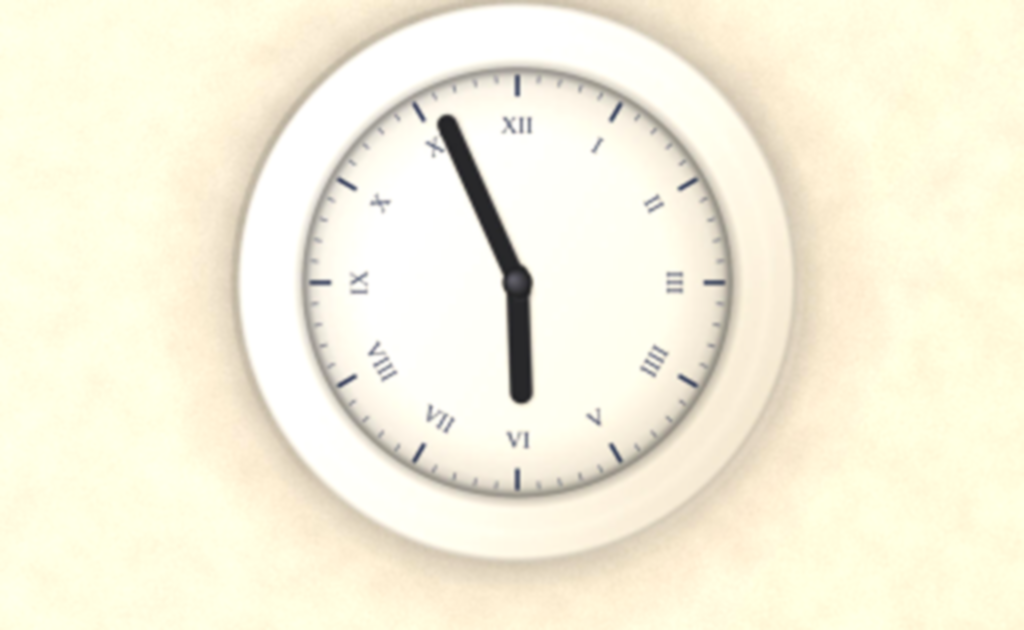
h=5 m=56
